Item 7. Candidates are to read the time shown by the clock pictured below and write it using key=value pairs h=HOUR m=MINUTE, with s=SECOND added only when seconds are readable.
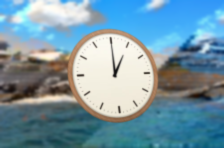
h=1 m=0
